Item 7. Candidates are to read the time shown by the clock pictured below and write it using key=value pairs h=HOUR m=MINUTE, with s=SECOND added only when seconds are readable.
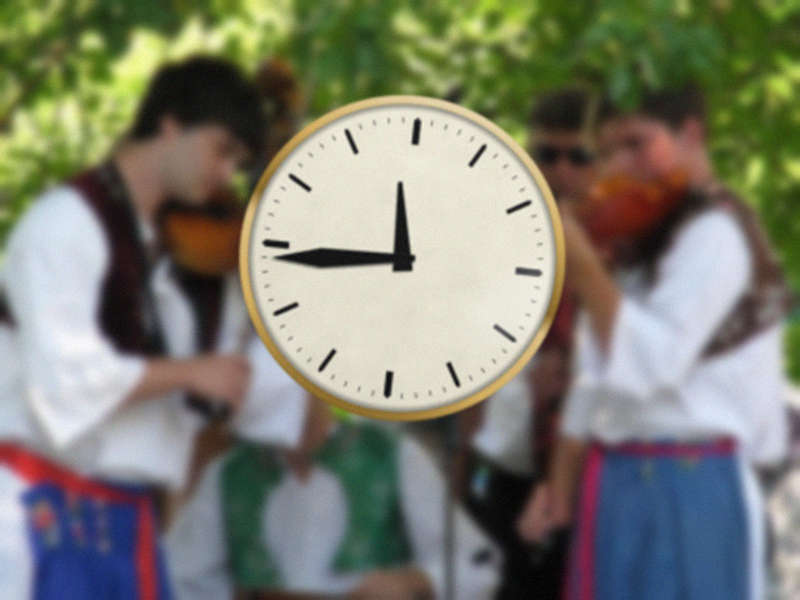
h=11 m=44
